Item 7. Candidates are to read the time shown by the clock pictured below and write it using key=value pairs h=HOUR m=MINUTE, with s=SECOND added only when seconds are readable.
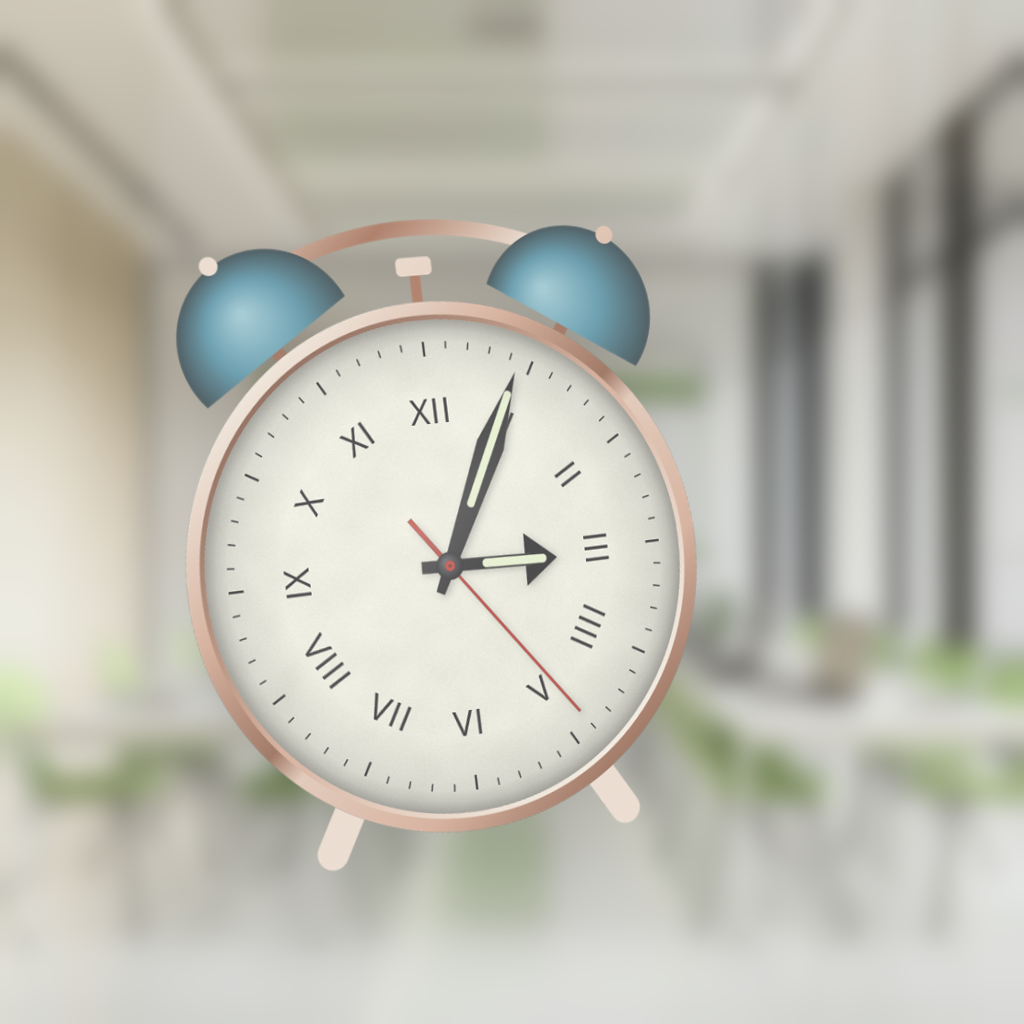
h=3 m=4 s=24
